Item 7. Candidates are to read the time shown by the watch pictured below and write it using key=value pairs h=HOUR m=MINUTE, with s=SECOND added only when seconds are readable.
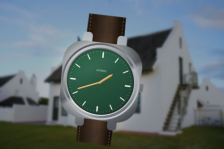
h=1 m=41
